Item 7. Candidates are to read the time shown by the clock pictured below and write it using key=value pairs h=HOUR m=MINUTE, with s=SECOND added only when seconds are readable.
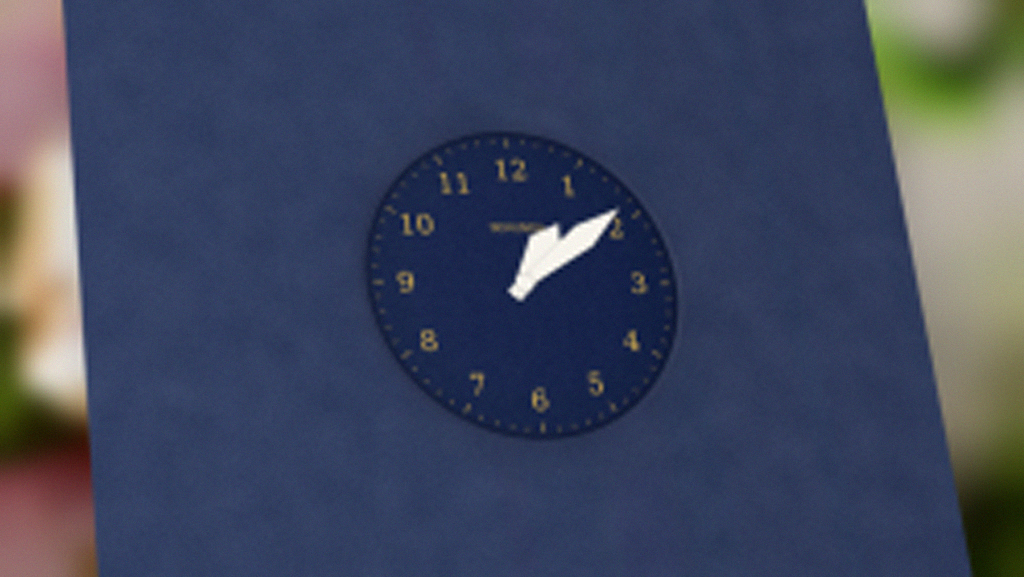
h=1 m=9
